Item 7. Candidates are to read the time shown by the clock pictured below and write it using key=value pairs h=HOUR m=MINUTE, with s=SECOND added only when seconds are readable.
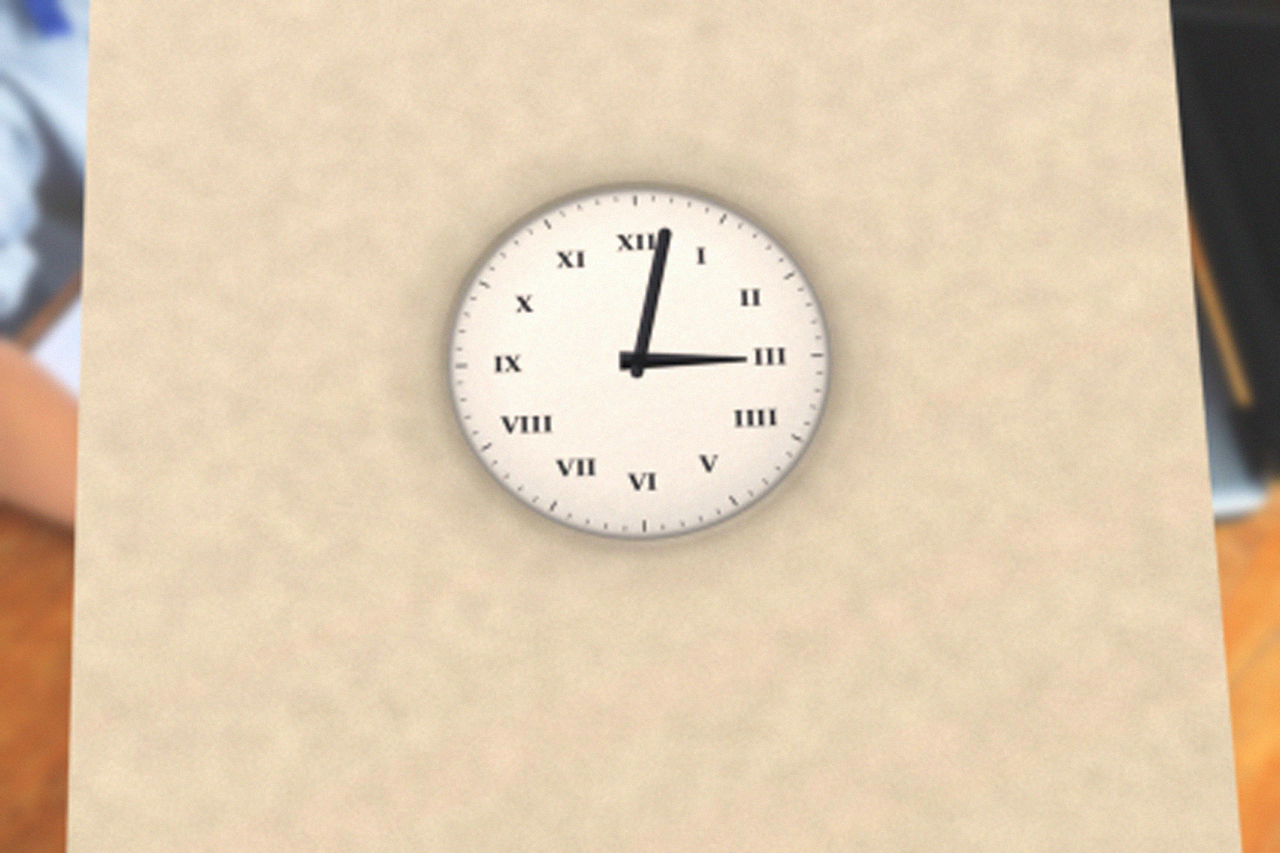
h=3 m=2
